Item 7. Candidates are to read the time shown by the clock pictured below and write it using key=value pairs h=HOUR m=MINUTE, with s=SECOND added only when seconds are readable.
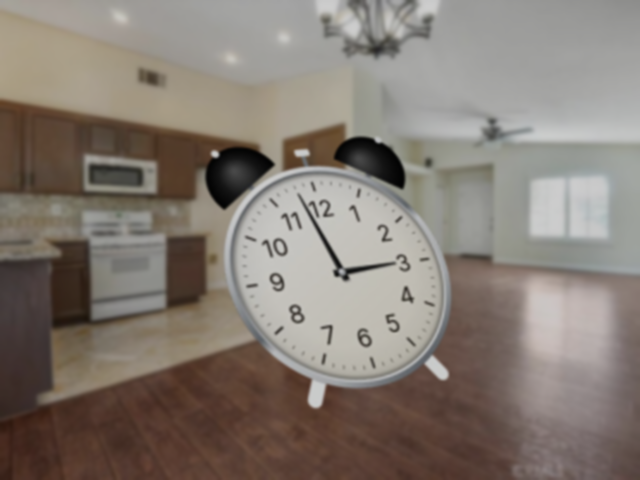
h=2 m=58
